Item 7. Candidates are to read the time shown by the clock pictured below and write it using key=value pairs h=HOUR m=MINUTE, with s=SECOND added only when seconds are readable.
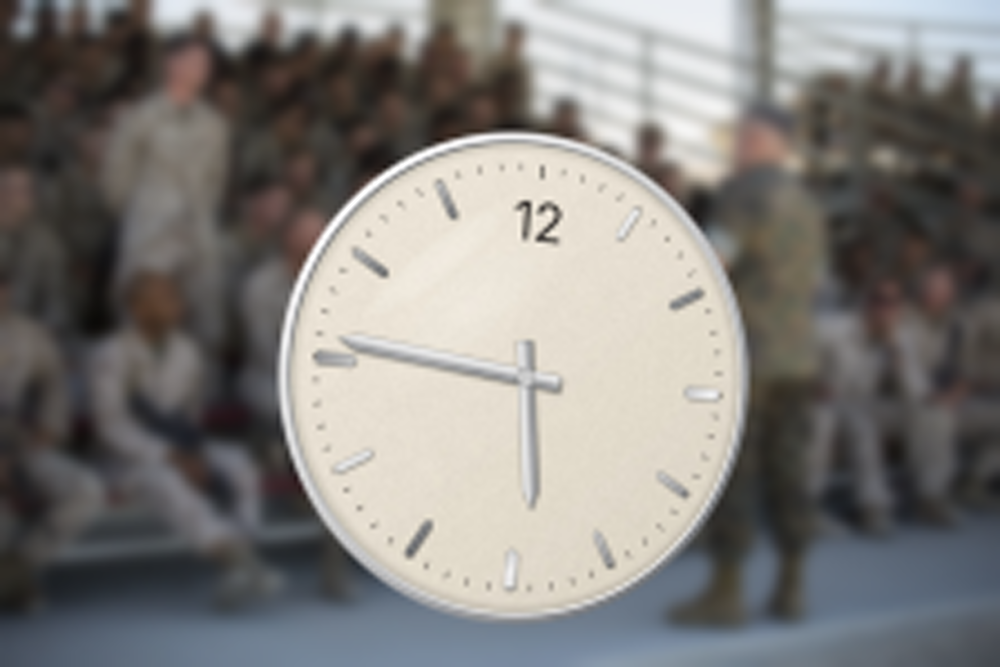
h=5 m=46
